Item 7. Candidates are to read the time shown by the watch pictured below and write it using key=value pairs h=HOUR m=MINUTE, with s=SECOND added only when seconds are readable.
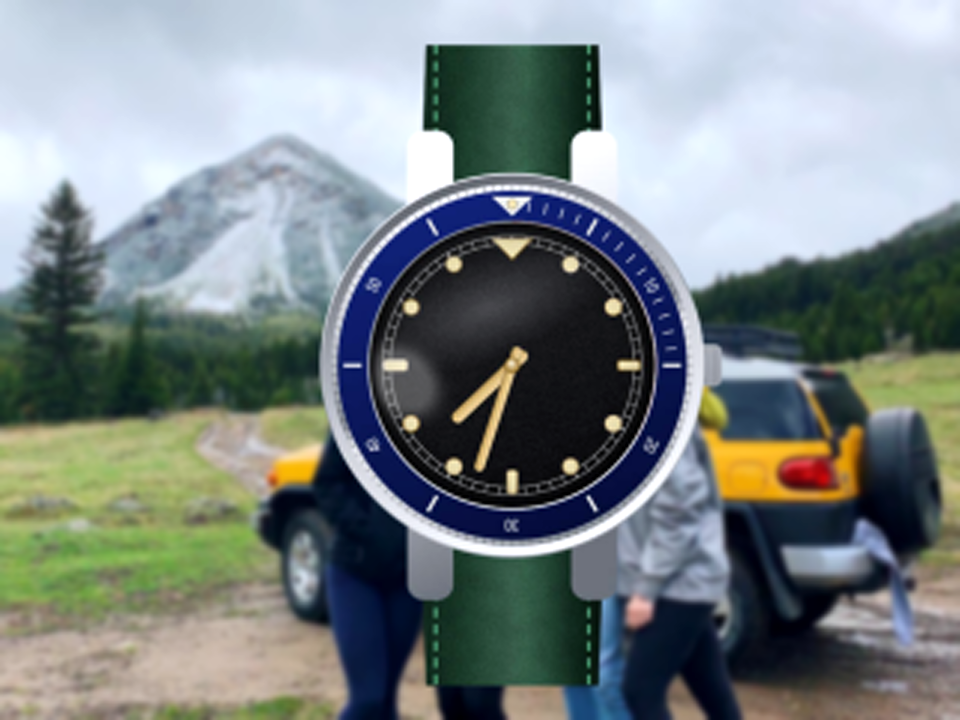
h=7 m=33
